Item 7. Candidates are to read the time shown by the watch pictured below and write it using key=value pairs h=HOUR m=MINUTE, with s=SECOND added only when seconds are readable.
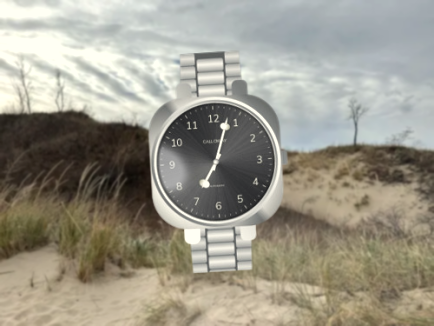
h=7 m=3
